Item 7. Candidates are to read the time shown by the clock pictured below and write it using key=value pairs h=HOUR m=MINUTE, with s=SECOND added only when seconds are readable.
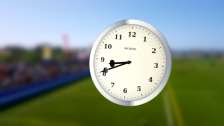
h=8 m=41
